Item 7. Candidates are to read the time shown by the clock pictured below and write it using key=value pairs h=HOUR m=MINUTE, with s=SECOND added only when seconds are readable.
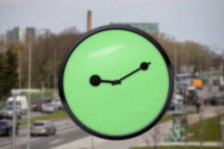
h=9 m=10
